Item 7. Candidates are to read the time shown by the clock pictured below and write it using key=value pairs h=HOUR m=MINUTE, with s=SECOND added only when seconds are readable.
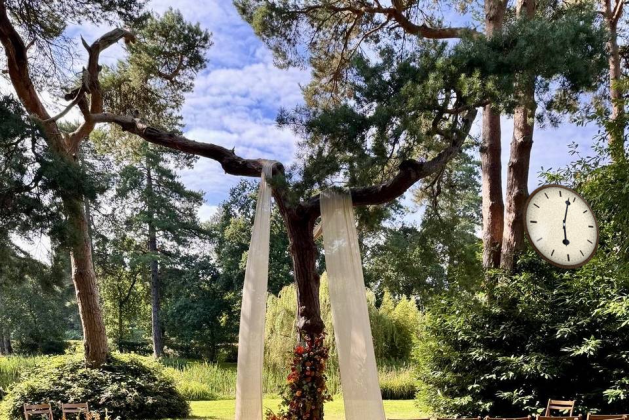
h=6 m=3
